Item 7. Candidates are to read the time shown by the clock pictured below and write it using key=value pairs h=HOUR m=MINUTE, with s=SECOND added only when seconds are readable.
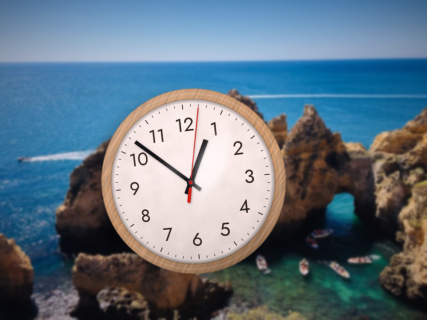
h=12 m=52 s=2
